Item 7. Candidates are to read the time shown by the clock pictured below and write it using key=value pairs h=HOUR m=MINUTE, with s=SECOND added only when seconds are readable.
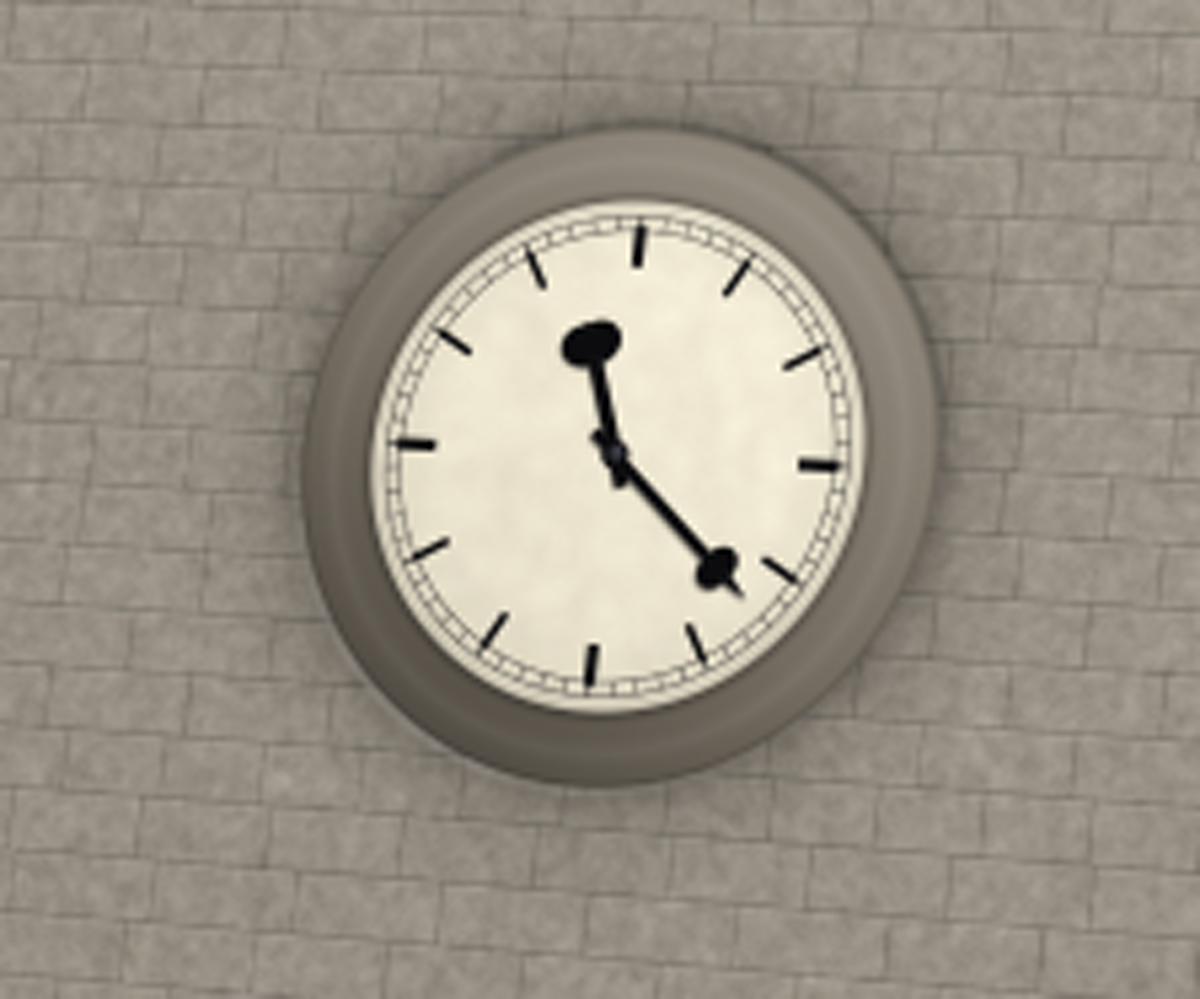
h=11 m=22
